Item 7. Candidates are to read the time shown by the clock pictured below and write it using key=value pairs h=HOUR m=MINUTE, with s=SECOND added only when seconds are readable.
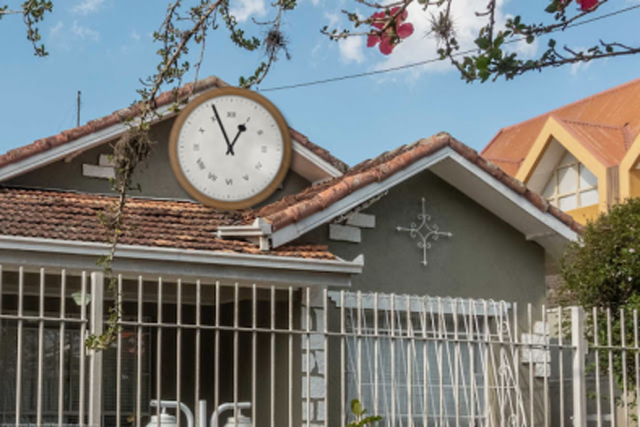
h=12 m=56
